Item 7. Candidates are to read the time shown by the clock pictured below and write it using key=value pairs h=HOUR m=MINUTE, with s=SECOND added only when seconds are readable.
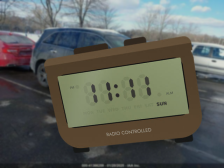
h=11 m=11
